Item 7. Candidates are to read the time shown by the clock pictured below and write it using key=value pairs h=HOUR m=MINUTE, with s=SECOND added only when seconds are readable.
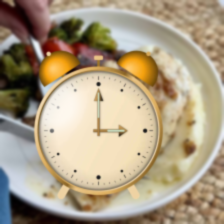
h=3 m=0
